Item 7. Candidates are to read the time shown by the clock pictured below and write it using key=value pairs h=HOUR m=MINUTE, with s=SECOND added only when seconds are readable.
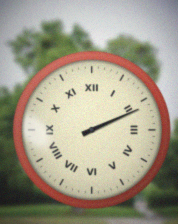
h=2 m=11
